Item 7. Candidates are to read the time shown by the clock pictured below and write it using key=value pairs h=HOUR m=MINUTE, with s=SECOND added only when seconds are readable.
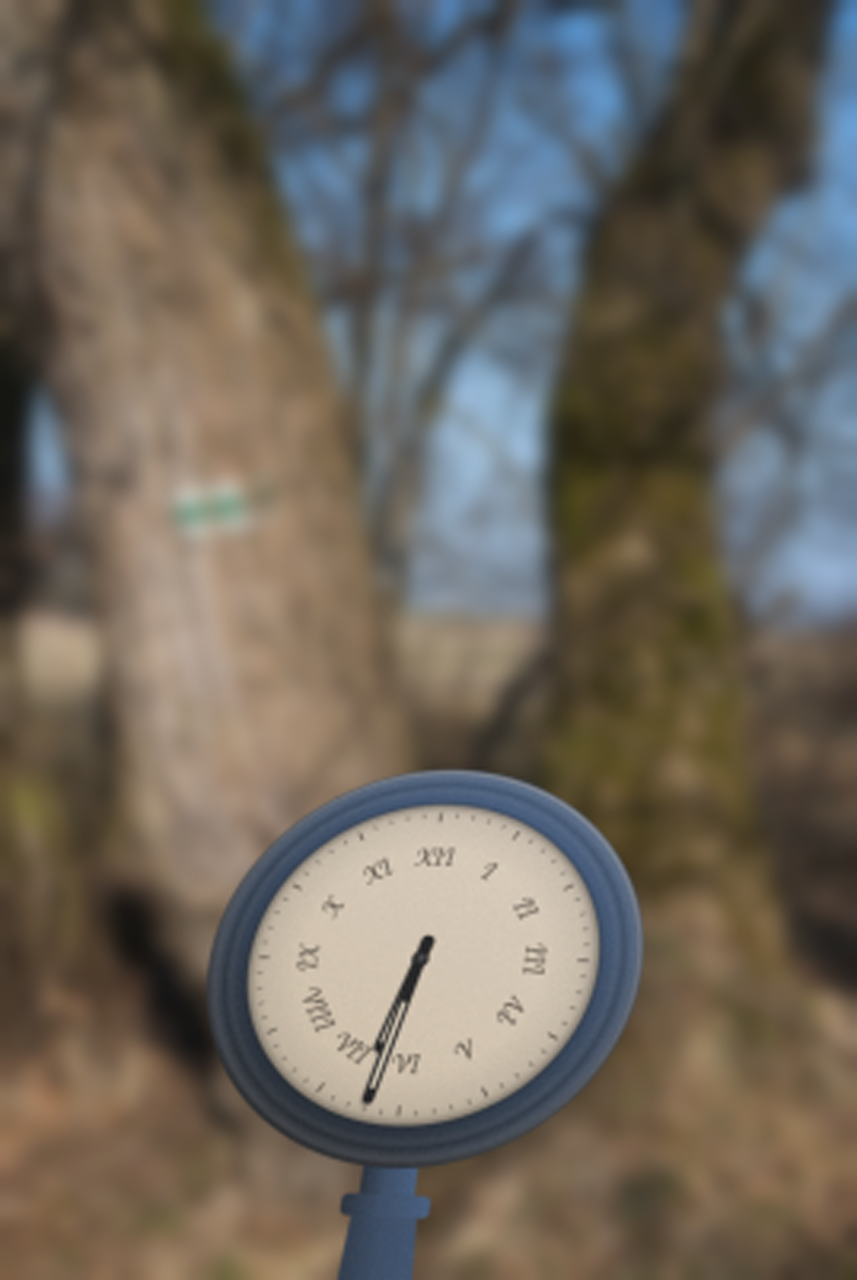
h=6 m=32
